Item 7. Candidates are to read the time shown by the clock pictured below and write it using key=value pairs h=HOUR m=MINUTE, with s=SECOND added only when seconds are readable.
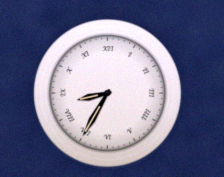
h=8 m=35
